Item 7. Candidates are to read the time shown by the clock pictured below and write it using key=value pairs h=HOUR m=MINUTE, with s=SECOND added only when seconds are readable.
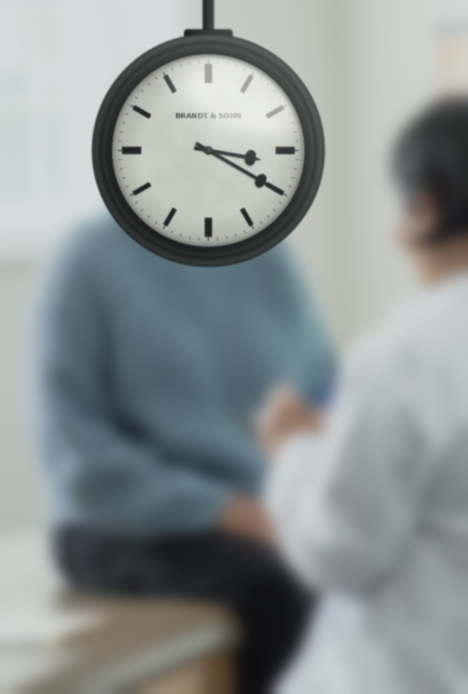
h=3 m=20
